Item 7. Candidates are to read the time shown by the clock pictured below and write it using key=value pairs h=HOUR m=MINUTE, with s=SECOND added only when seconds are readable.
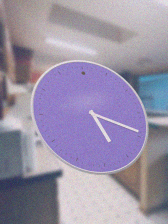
h=5 m=19
